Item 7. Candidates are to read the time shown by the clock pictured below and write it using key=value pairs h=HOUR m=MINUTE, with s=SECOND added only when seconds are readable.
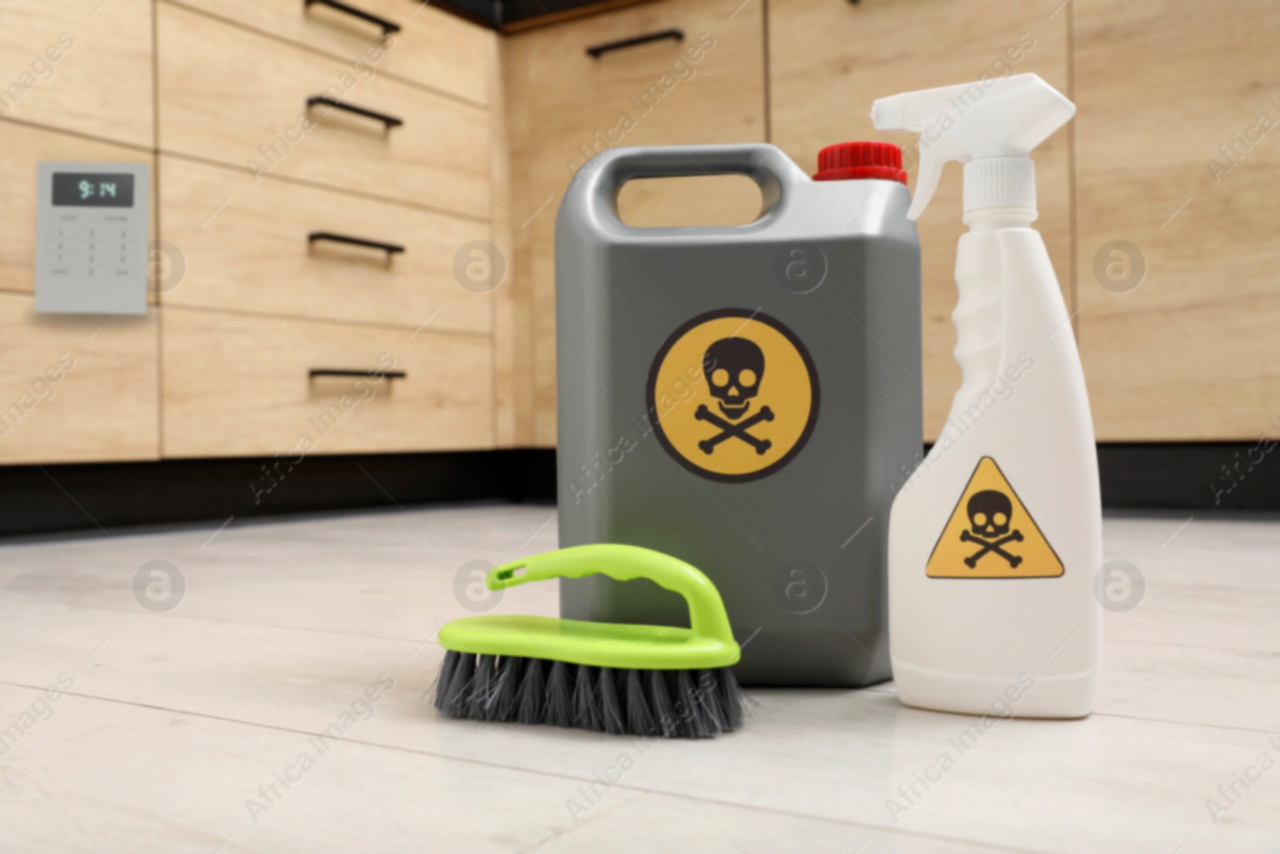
h=9 m=14
